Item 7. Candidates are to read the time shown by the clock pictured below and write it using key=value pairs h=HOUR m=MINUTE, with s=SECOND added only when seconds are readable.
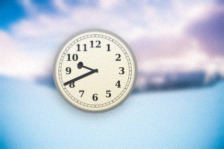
h=9 m=41
